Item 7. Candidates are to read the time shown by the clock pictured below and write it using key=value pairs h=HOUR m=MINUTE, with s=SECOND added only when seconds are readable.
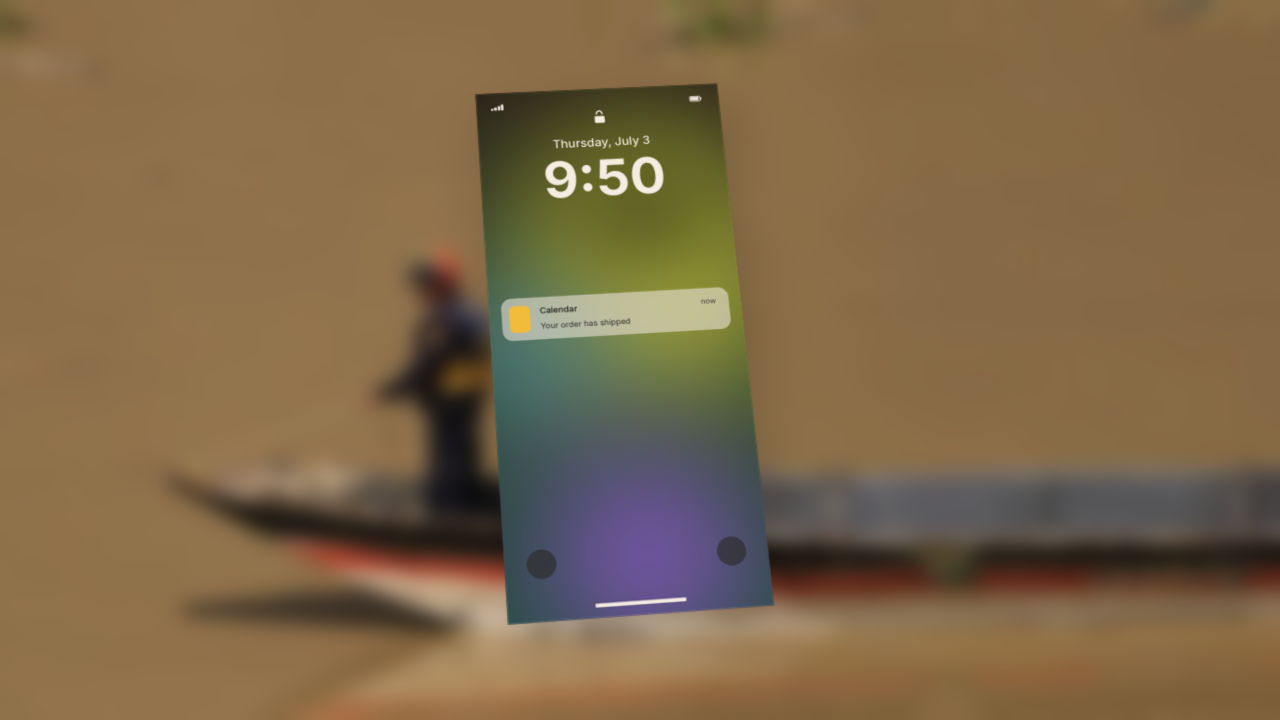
h=9 m=50
